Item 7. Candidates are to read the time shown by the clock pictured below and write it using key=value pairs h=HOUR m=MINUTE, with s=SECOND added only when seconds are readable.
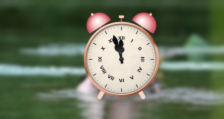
h=11 m=57
